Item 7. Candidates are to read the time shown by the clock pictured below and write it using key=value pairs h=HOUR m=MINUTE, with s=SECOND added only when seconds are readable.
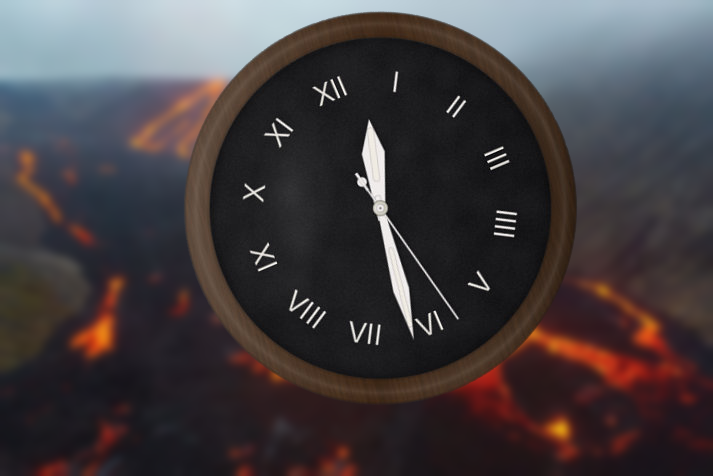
h=12 m=31 s=28
